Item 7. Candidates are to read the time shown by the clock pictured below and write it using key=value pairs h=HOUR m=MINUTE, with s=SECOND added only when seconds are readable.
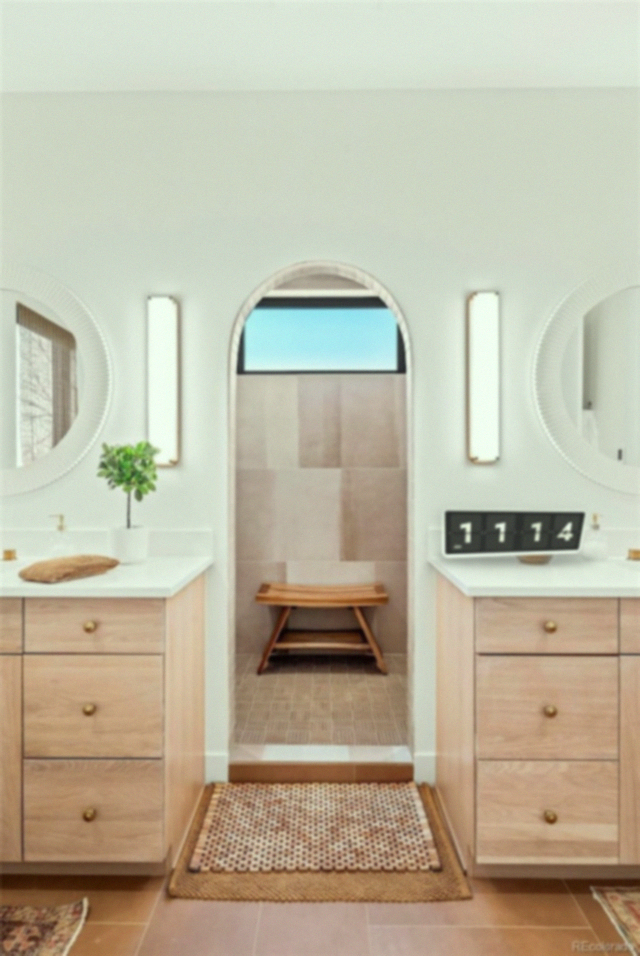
h=11 m=14
